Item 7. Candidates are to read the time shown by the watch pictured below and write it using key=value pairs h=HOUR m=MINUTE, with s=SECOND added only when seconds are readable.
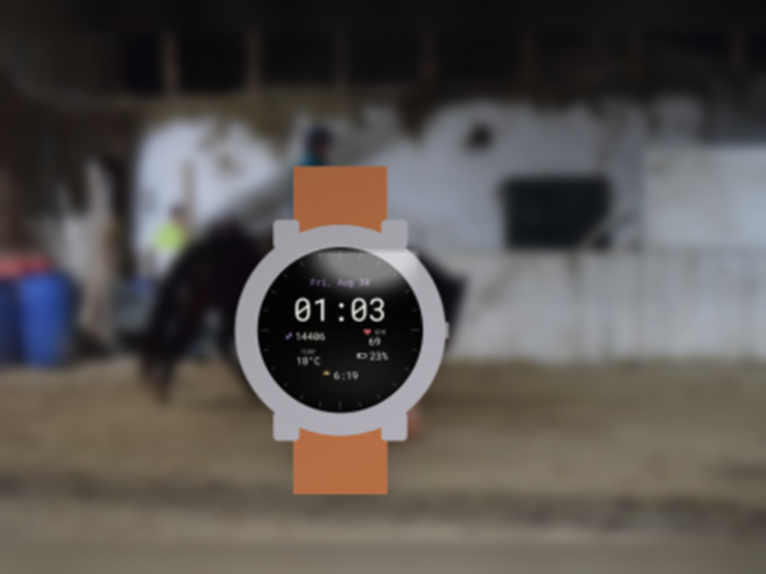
h=1 m=3
